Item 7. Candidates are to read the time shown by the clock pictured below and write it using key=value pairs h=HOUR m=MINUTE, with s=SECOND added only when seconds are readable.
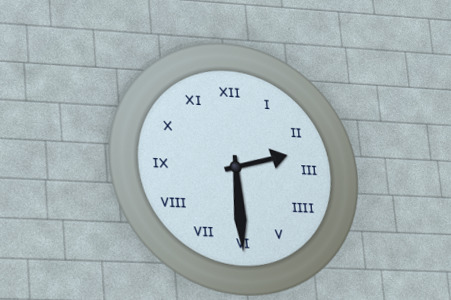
h=2 m=30
